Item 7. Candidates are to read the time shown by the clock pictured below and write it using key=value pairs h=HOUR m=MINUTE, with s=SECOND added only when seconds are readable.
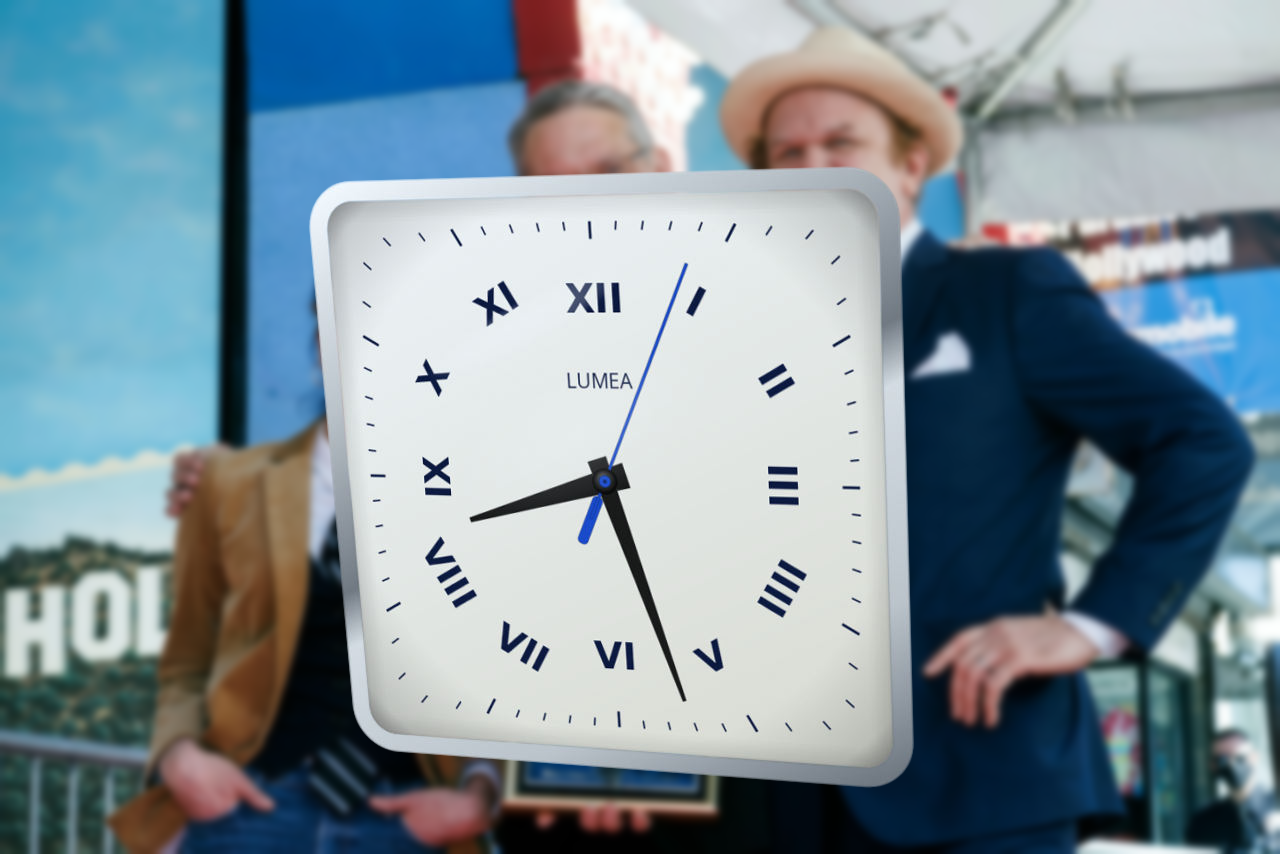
h=8 m=27 s=4
